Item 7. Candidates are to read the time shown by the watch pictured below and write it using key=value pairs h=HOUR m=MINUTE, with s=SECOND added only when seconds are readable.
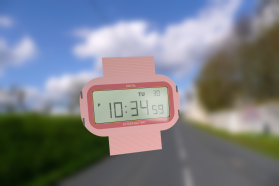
h=10 m=34 s=59
